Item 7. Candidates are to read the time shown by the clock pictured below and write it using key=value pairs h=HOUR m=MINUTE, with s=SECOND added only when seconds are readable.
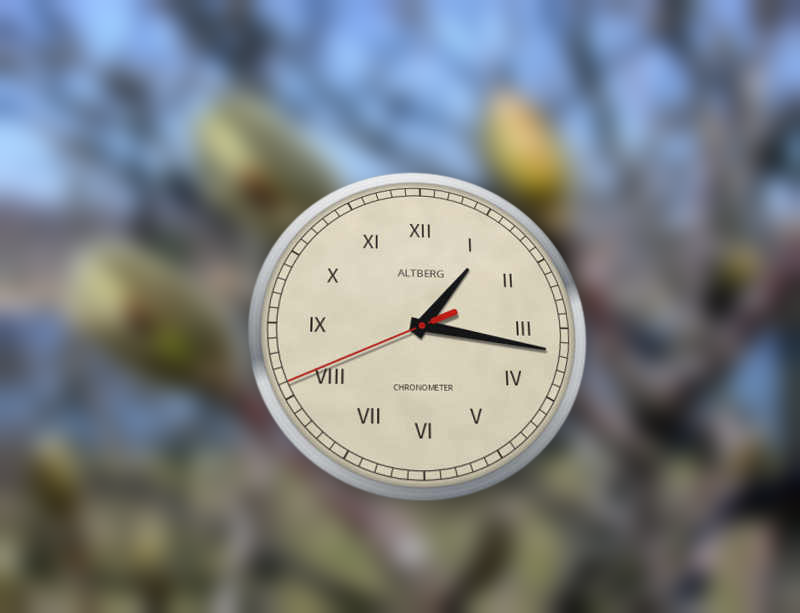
h=1 m=16 s=41
